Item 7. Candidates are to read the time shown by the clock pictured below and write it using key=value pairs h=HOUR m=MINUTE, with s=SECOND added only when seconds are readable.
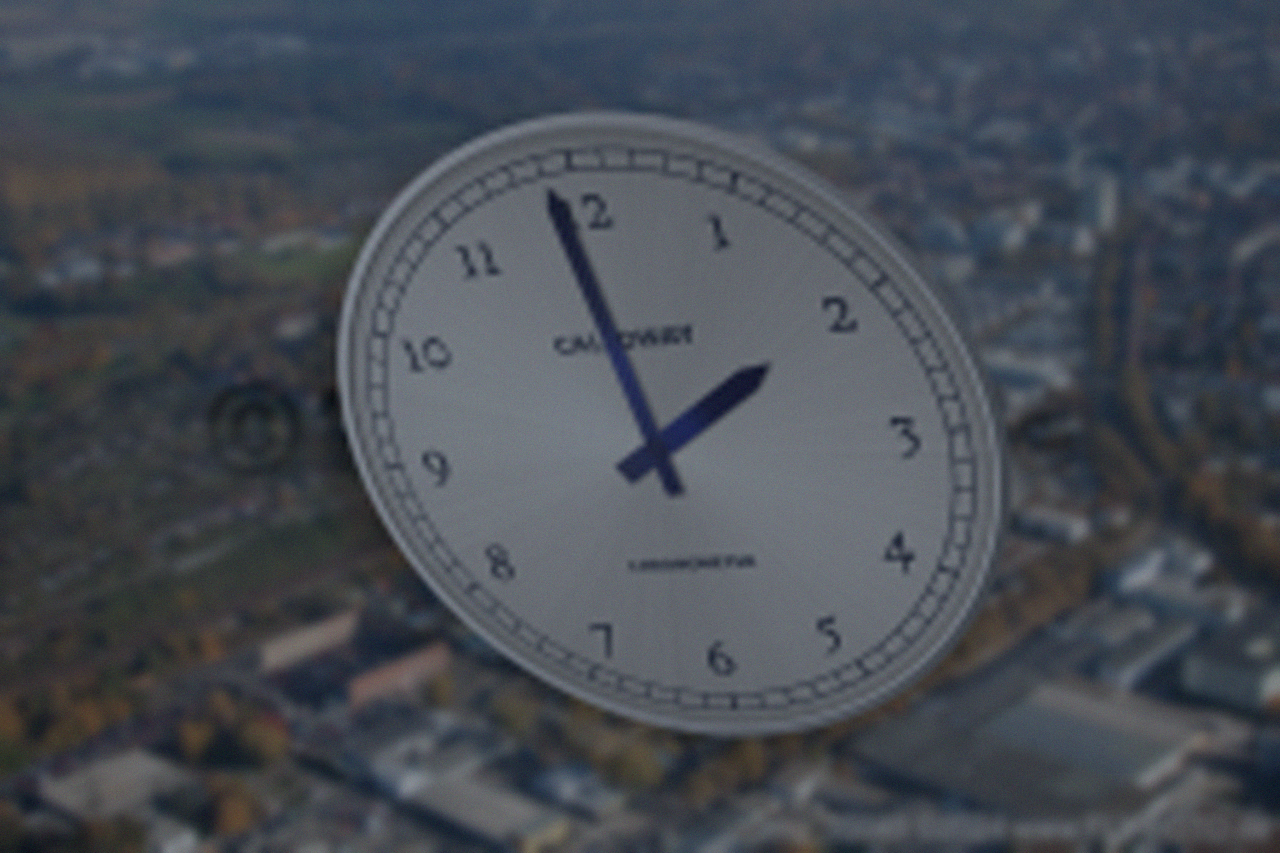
h=1 m=59
